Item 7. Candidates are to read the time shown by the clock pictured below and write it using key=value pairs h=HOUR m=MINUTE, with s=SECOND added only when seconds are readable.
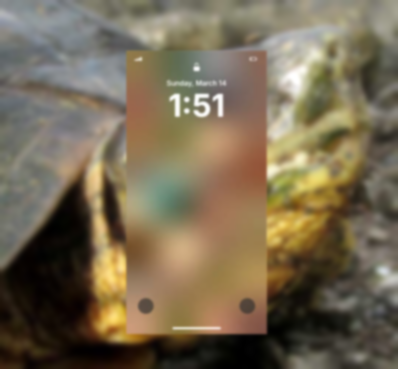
h=1 m=51
